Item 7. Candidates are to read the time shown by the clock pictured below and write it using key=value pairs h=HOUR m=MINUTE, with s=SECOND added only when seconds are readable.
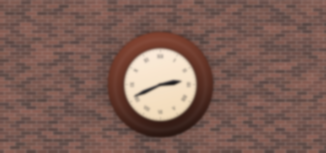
h=2 m=41
